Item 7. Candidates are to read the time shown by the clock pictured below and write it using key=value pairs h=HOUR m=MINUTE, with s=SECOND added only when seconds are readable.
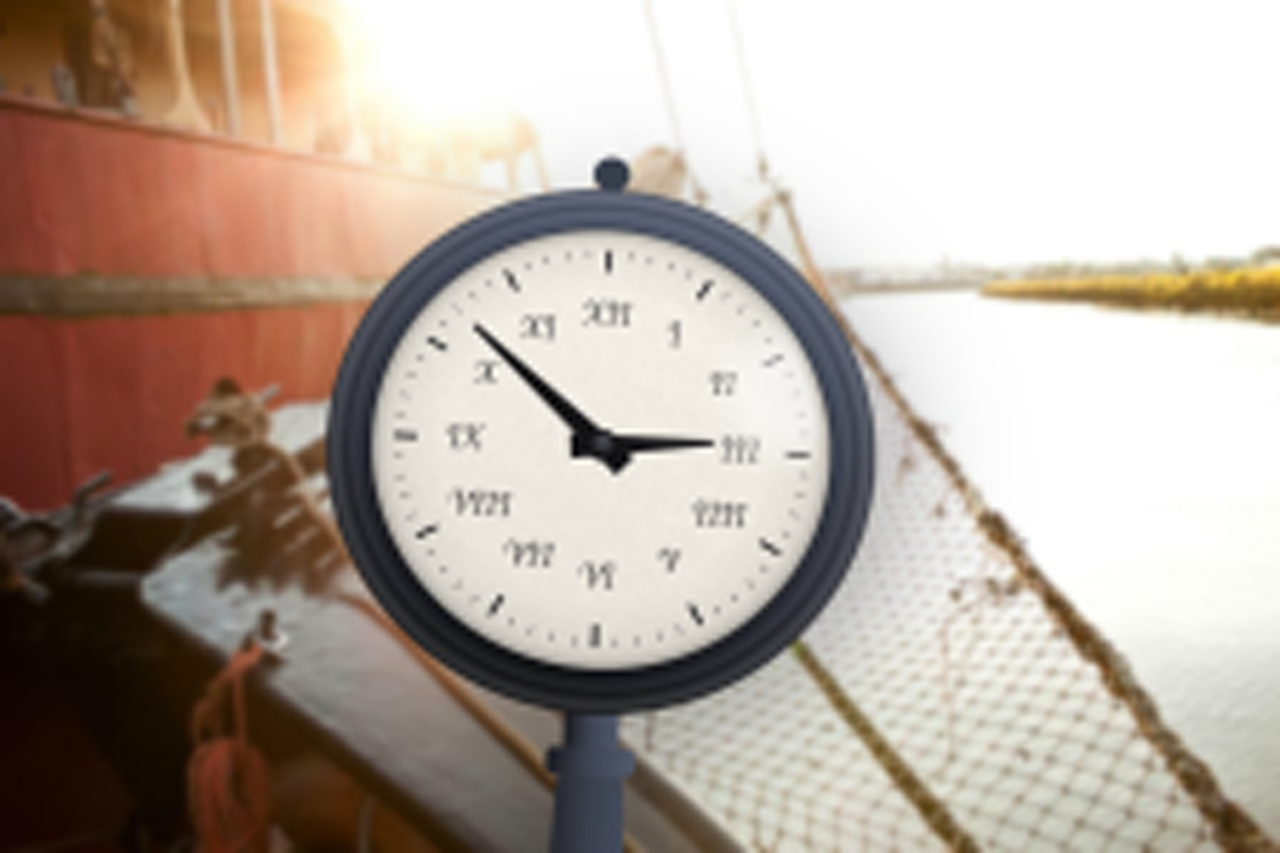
h=2 m=52
